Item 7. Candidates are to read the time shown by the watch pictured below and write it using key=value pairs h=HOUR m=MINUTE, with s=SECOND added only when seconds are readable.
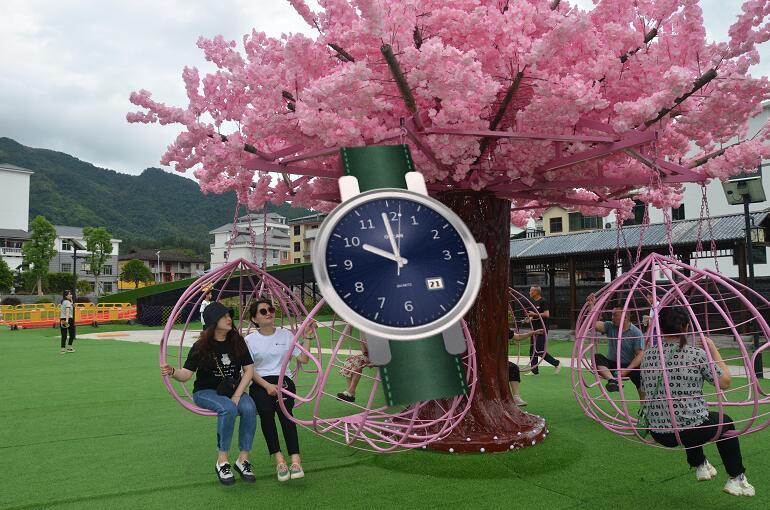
h=9 m=59 s=2
